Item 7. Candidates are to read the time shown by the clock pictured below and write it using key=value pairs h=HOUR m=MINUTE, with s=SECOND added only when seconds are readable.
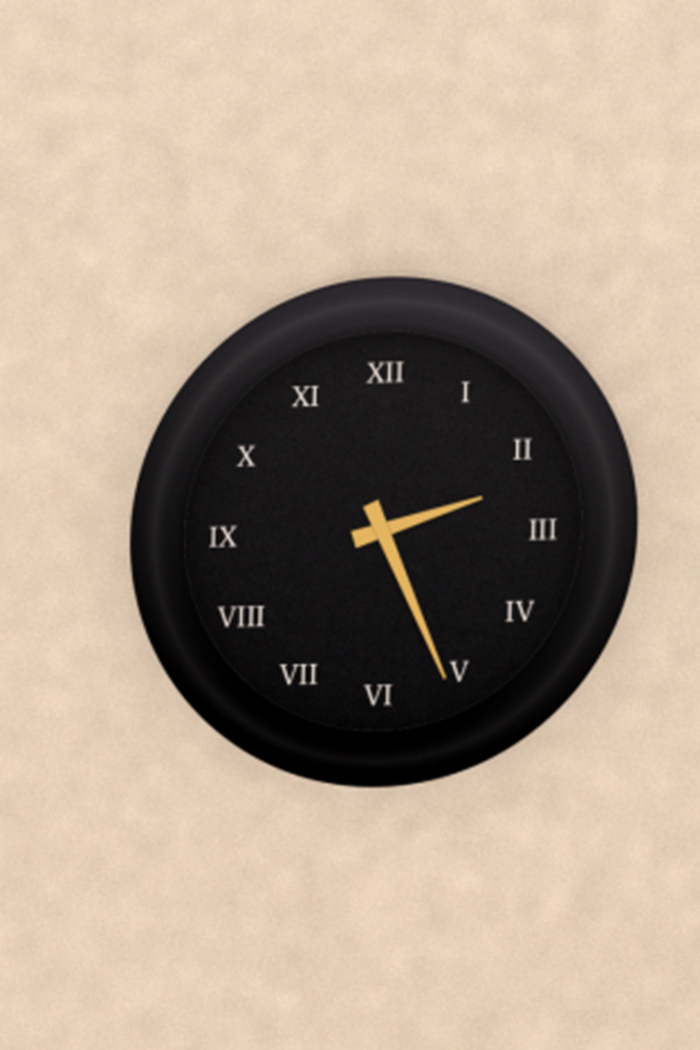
h=2 m=26
